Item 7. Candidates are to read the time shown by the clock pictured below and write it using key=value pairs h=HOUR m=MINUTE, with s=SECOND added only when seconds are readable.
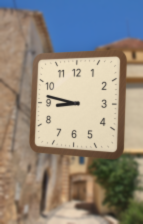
h=8 m=47
